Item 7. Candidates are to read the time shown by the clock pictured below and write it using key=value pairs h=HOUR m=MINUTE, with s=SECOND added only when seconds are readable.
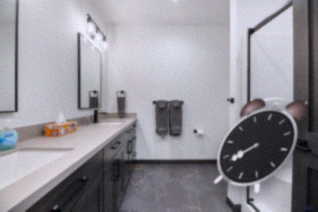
h=7 m=38
